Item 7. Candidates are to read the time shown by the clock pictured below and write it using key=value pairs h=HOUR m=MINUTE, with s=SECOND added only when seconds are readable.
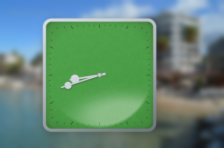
h=8 m=42
